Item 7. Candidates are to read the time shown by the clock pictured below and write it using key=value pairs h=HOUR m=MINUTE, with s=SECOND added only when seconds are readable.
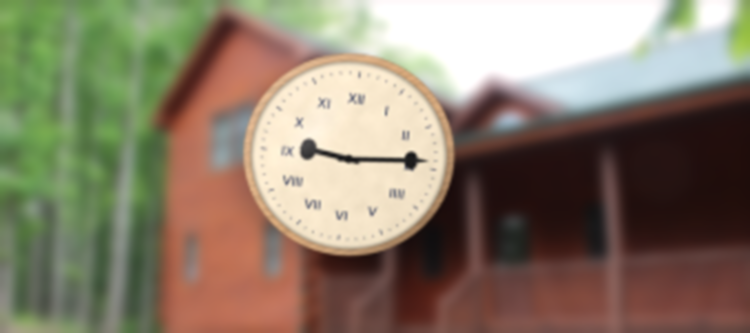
h=9 m=14
